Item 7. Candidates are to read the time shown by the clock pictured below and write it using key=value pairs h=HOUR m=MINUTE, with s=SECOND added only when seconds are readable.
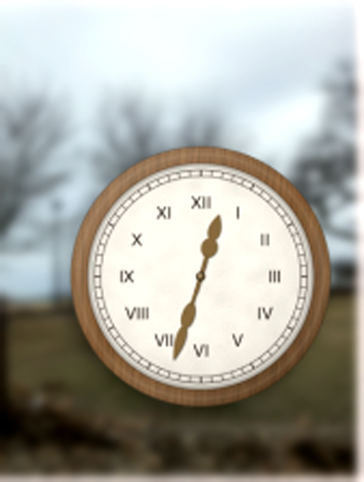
h=12 m=33
